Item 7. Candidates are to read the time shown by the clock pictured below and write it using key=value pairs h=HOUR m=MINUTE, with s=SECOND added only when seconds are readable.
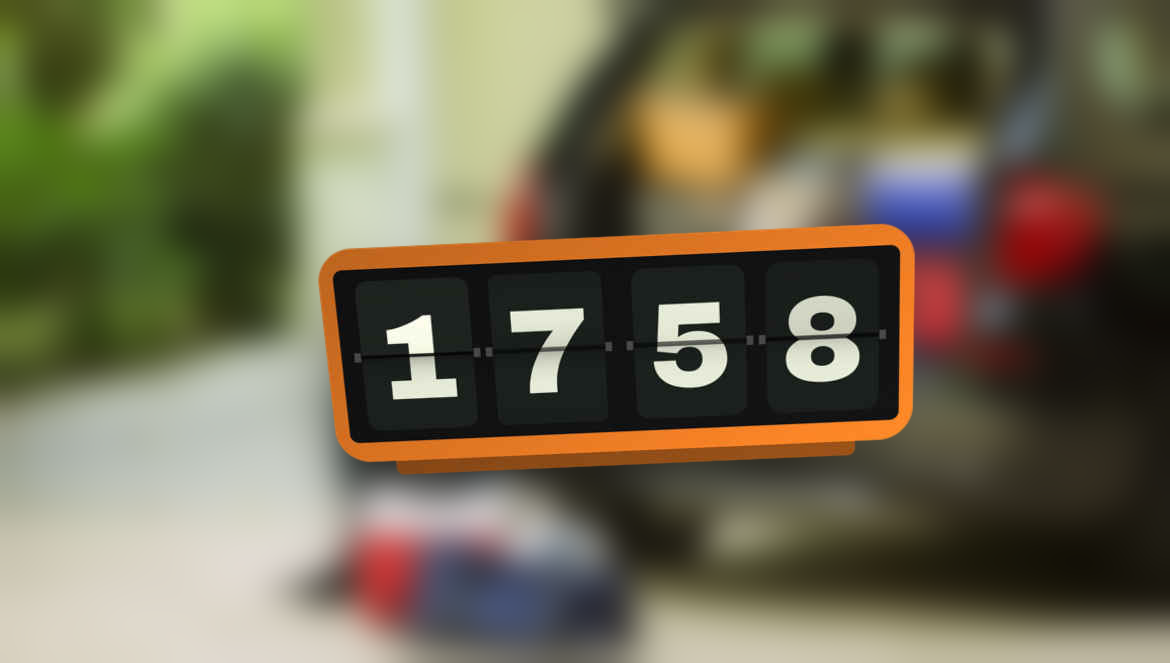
h=17 m=58
